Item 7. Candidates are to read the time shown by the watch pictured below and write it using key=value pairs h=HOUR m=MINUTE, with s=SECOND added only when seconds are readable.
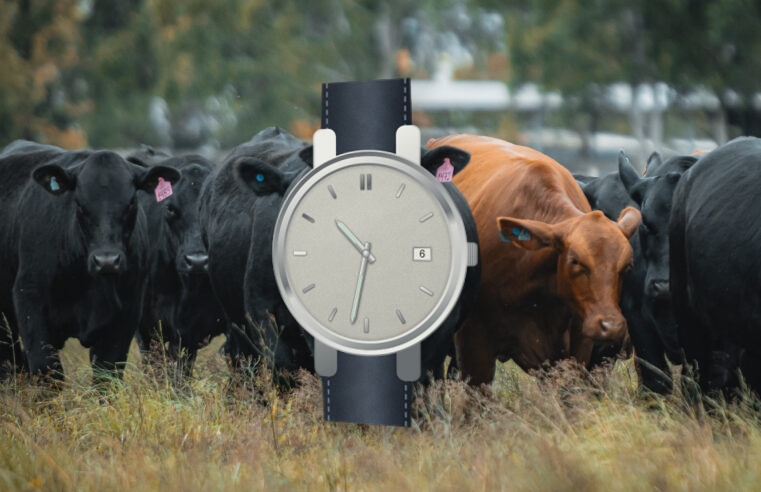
h=10 m=32
